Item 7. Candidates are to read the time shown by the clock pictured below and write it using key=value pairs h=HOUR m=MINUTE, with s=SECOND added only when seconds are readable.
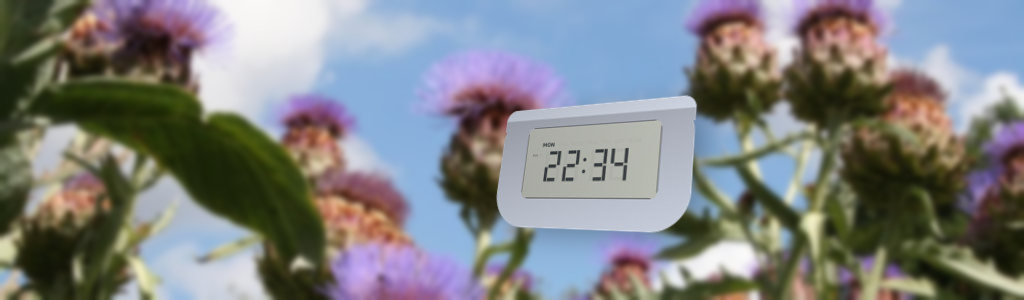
h=22 m=34
